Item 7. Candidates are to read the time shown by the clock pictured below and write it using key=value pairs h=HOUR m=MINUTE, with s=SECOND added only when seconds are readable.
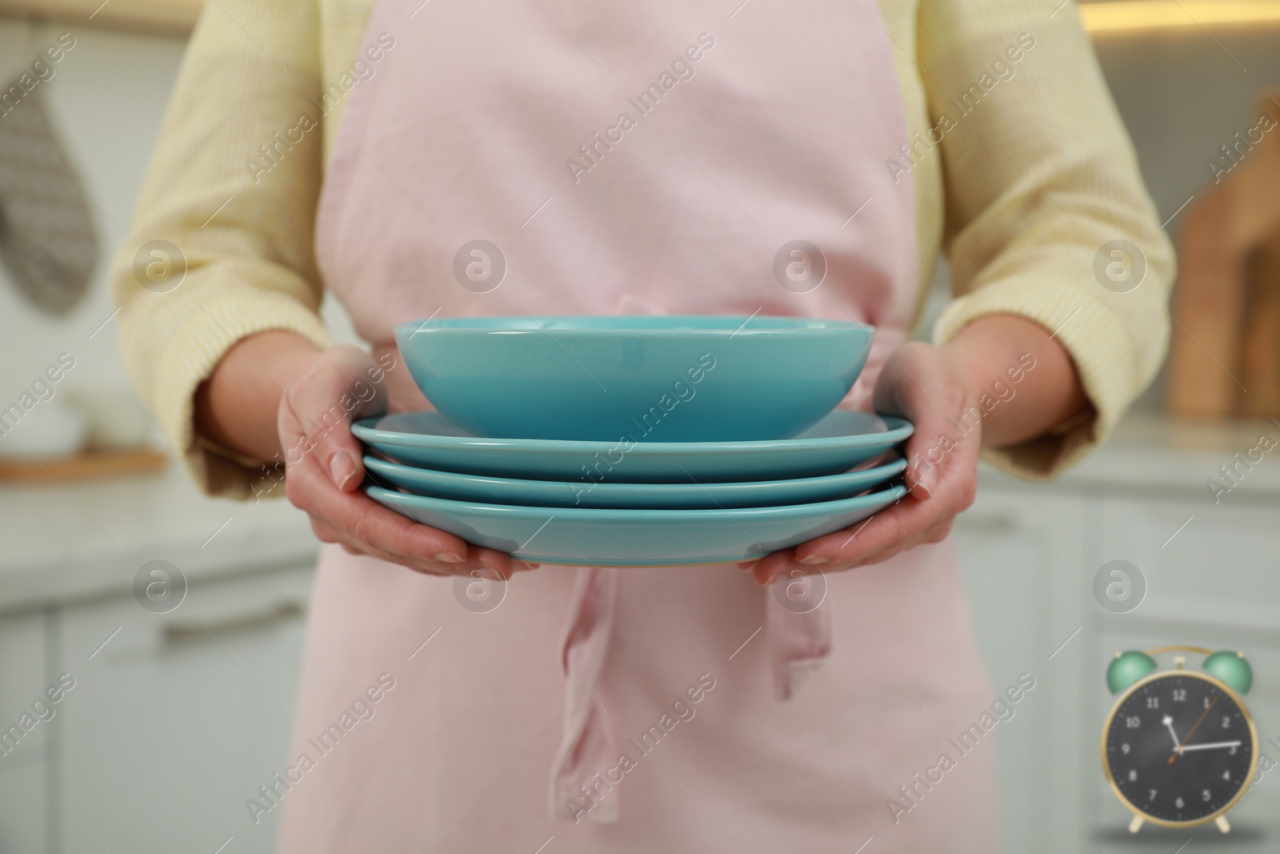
h=11 m=14 s=6
